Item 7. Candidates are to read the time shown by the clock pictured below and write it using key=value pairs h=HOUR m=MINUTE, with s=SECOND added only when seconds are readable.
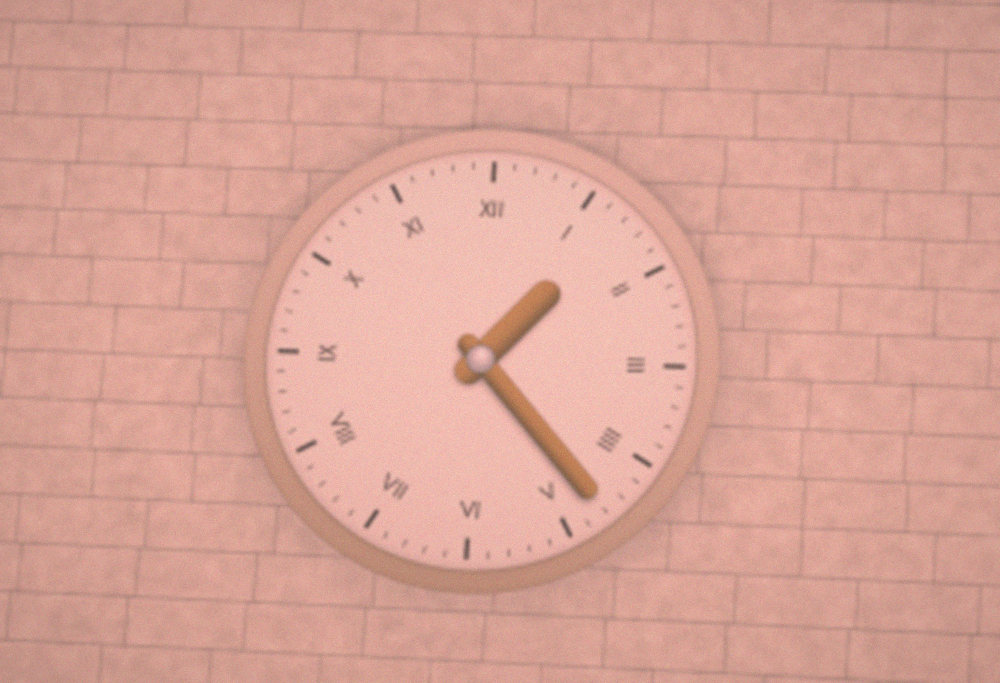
h=1 m=23
